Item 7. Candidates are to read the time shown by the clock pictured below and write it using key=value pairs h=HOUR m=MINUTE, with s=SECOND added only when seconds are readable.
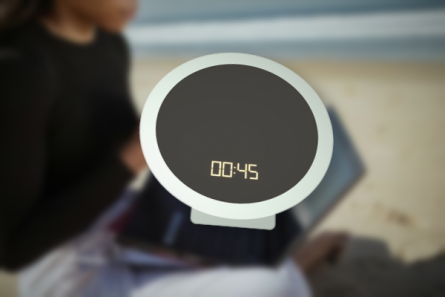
h=0 m=45
